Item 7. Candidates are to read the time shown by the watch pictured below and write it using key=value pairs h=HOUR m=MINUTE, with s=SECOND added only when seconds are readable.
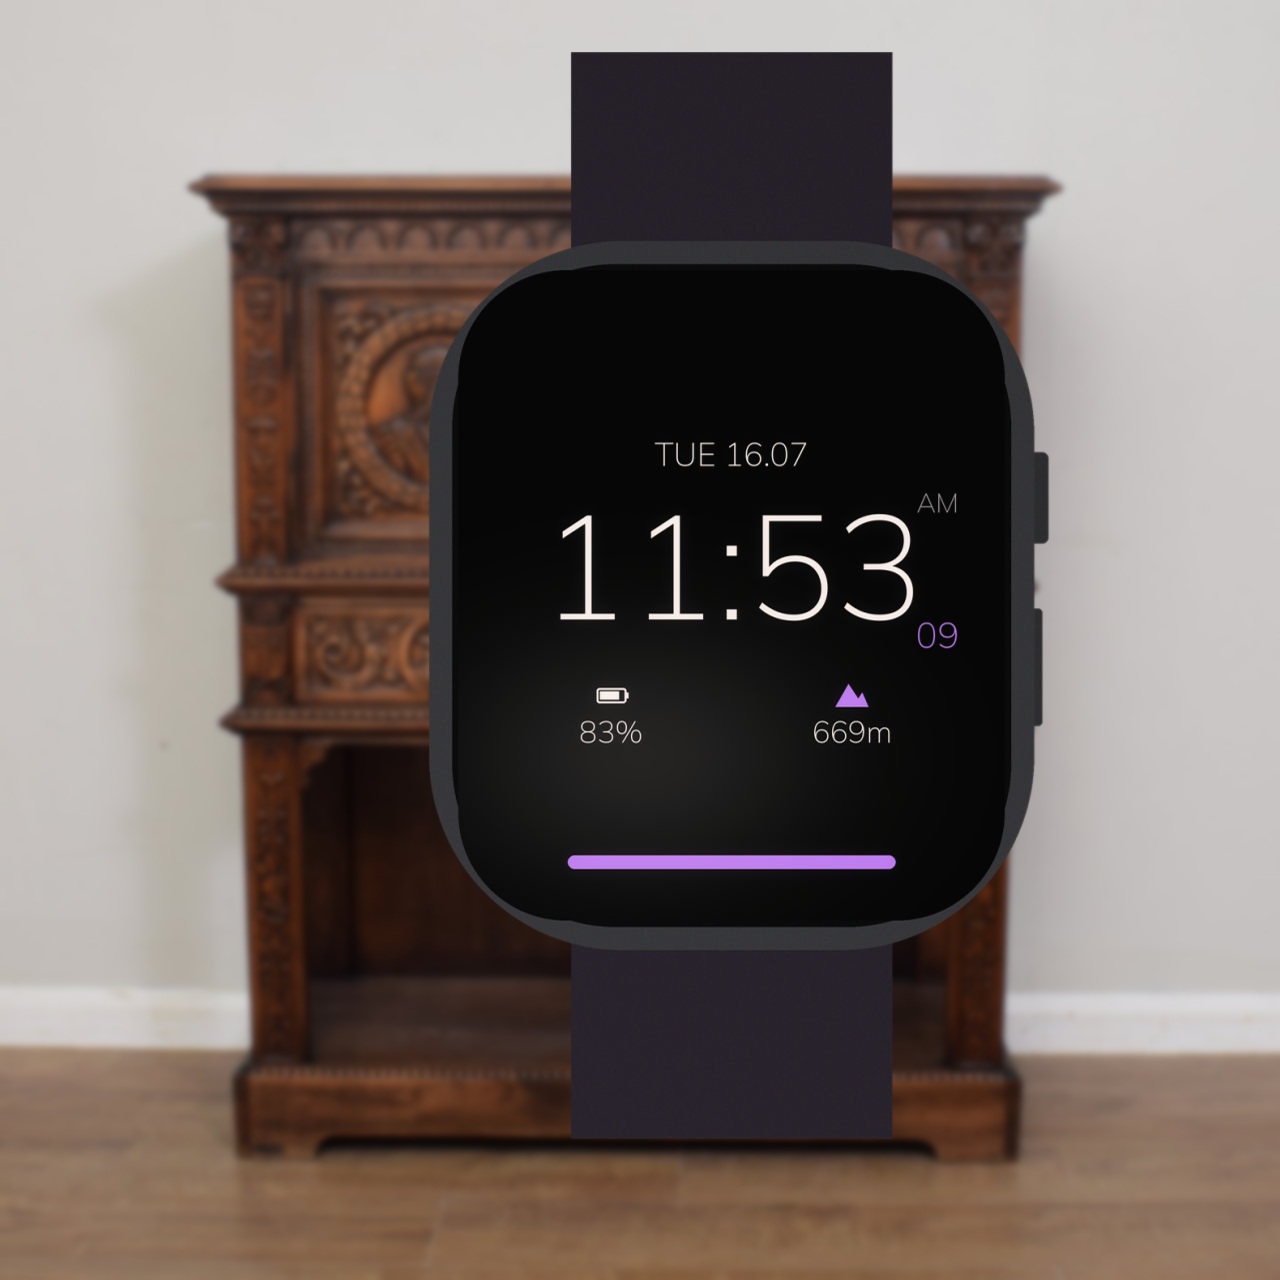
h=11 m=53 s=9
